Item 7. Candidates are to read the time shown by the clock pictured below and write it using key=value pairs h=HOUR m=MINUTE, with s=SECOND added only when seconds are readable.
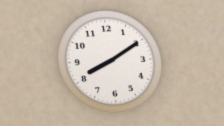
h=8 m=10
